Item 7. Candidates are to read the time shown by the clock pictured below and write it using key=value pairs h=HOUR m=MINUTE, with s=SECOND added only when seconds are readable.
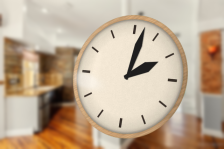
h=2 m=2
